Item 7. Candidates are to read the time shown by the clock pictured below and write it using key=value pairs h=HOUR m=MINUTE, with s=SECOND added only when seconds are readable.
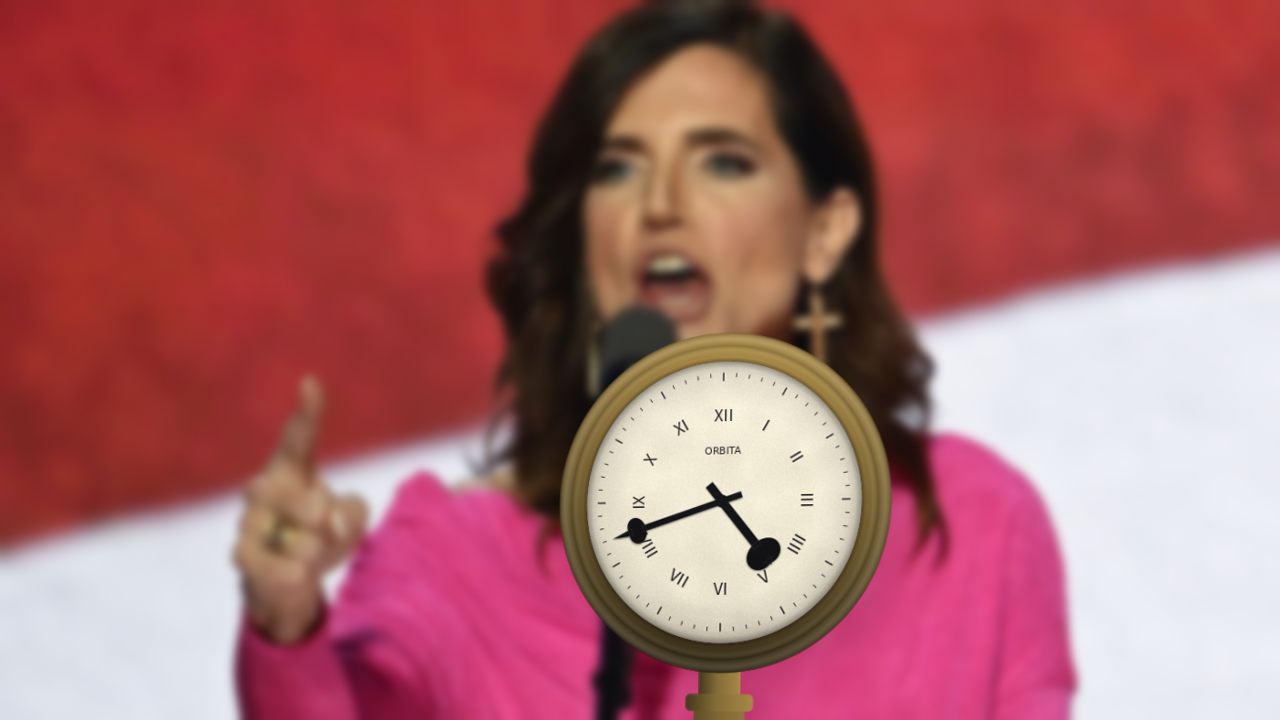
h=4 m=42
